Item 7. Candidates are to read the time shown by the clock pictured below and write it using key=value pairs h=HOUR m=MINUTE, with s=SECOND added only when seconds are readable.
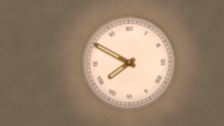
h=7 m=50
